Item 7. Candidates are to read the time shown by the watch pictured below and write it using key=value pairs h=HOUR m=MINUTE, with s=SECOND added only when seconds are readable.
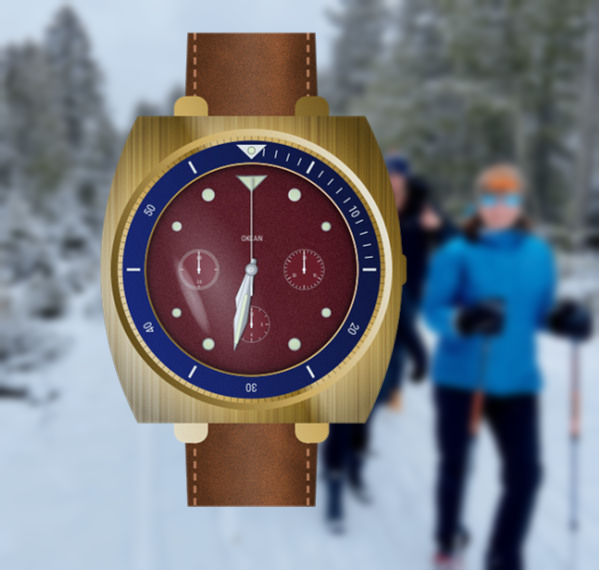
h=6 m=32
